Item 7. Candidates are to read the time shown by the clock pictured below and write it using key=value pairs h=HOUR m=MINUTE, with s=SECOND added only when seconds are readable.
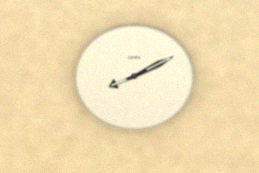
h=8 m=10
